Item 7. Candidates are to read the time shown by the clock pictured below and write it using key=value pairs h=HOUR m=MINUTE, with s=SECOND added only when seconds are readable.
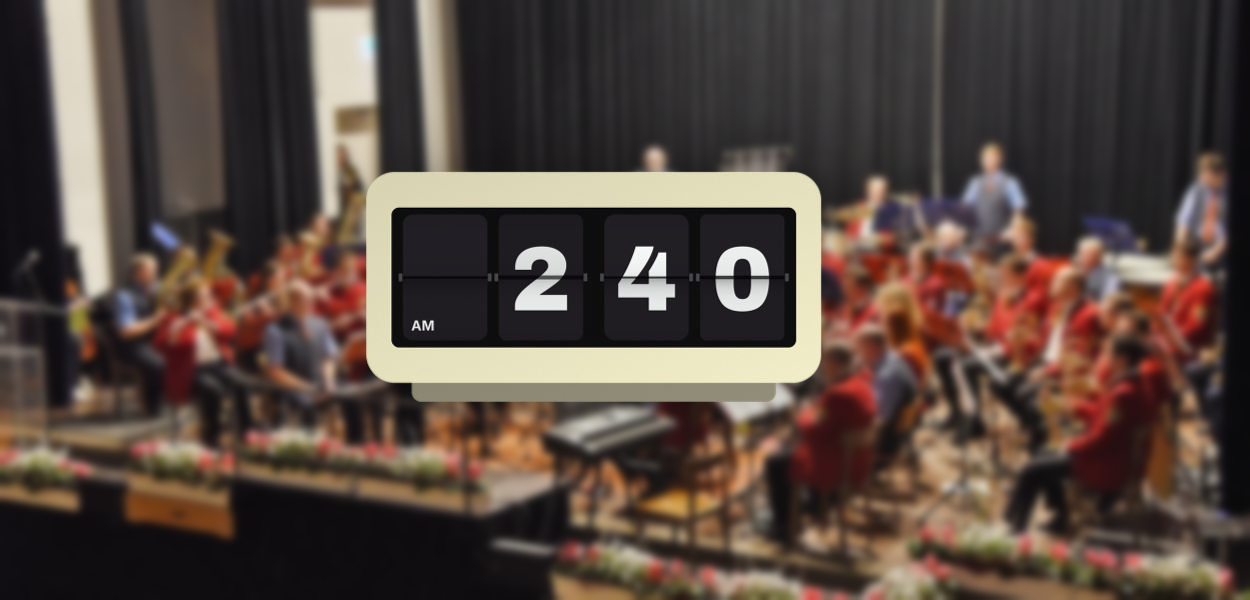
h=2 m=40
